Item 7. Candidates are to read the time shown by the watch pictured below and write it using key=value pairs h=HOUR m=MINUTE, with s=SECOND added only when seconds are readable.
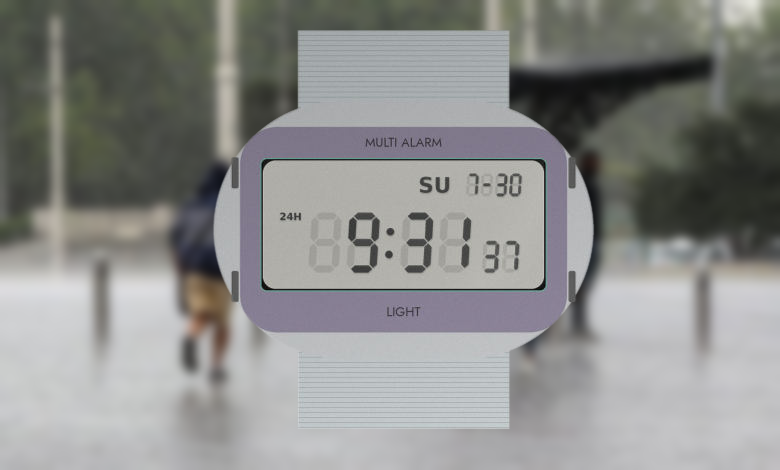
h=9 m=31 s=37
